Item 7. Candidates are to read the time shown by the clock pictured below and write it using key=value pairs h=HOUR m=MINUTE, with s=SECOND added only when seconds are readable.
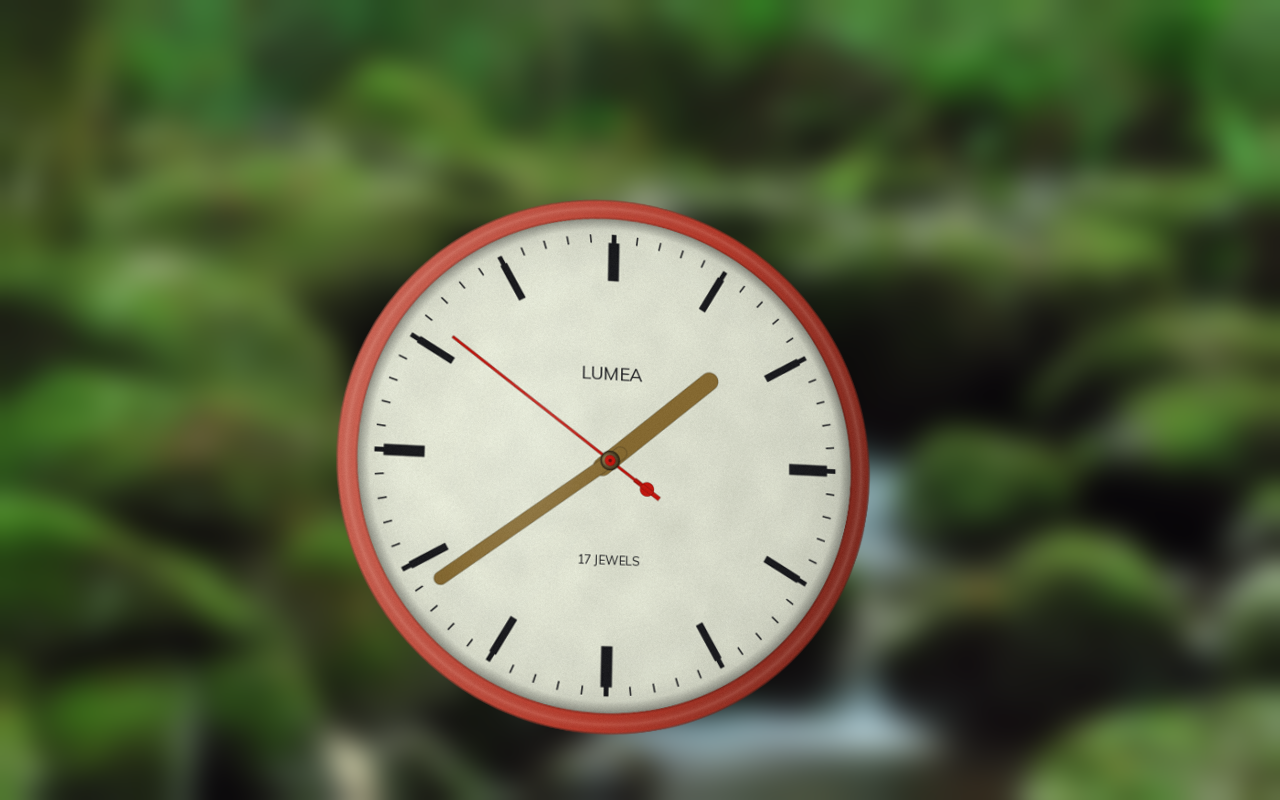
h=1 m=38 s=51
